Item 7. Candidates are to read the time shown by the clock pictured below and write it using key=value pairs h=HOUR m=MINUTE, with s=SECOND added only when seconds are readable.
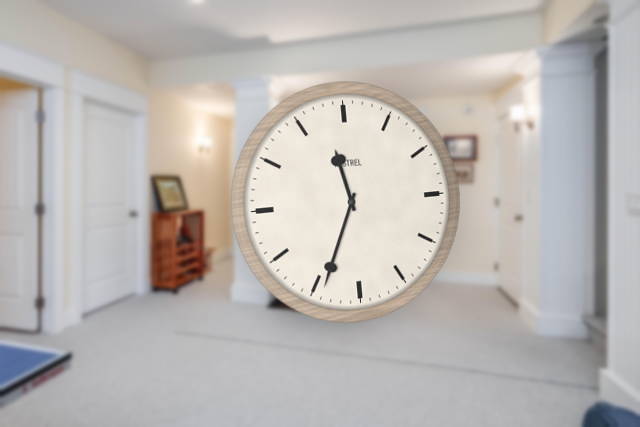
h=11 m=34
